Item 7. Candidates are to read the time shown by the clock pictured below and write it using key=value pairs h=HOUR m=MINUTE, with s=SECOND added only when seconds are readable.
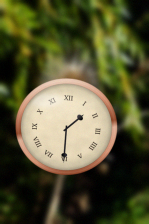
h=1 m=30
